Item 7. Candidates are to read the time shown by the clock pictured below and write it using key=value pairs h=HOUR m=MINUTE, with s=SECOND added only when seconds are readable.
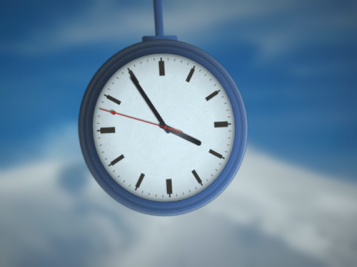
h=3 m=54 s=48
